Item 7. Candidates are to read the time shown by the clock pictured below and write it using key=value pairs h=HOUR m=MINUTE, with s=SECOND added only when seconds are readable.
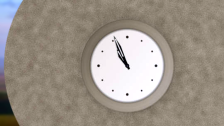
h=10 m=56
